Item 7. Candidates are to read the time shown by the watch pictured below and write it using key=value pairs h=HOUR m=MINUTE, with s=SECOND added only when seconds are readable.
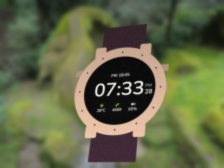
h=7 m=33
